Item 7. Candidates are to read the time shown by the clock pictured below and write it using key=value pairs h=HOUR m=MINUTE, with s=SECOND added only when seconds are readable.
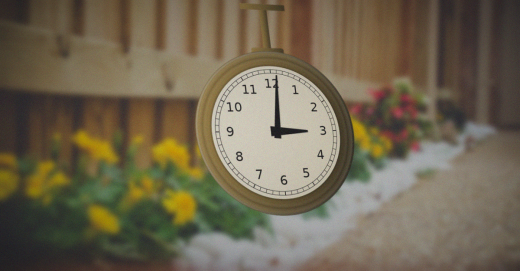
h=3 m=1
